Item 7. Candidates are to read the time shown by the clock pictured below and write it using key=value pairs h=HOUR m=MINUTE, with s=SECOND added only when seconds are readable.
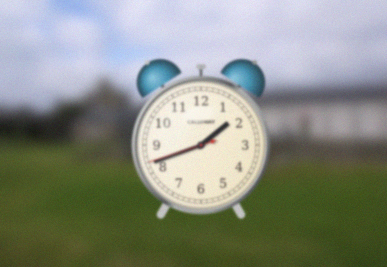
h=1 m=41 s=42
